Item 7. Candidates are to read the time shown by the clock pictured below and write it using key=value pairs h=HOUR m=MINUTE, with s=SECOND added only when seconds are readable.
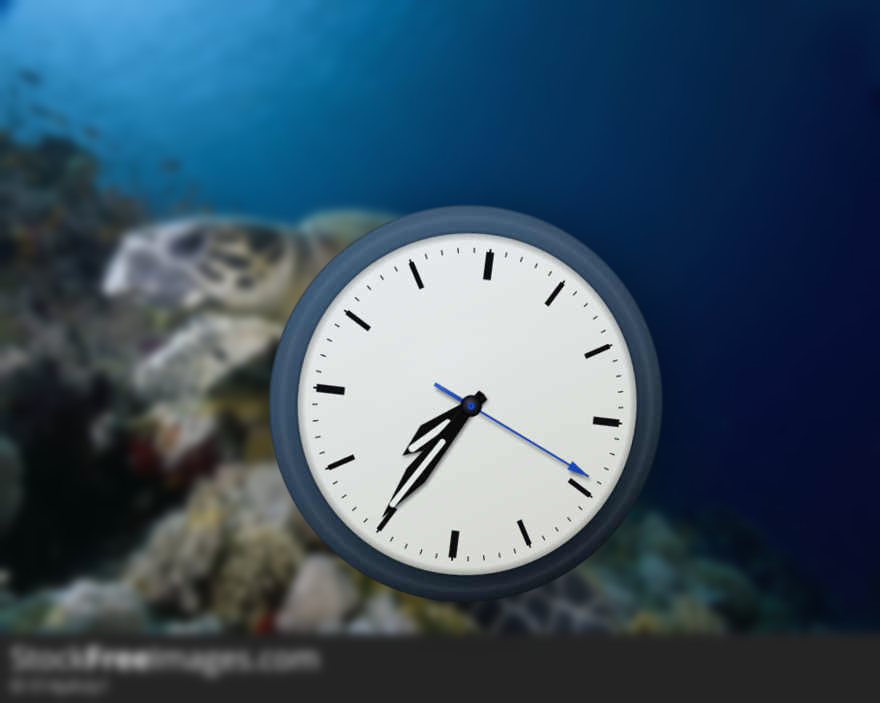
h=7 m=35 s=19
